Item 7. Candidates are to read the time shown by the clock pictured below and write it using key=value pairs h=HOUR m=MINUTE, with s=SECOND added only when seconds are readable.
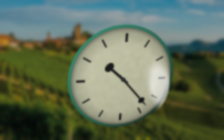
h=10 m=23
